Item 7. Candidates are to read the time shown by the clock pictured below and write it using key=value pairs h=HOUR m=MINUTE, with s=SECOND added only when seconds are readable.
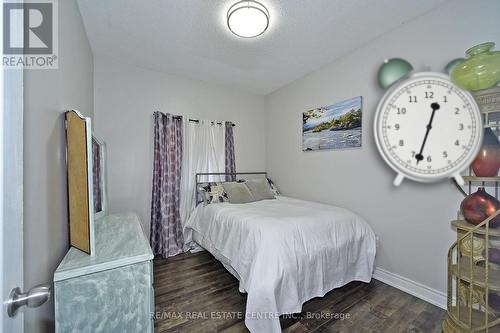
h=12 m=33
